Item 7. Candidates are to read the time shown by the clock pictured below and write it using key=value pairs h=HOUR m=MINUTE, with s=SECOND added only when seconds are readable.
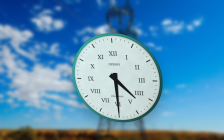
h=4 m=30
